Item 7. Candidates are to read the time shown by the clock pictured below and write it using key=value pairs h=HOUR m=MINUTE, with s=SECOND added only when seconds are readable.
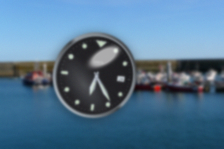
h=6 m=24
